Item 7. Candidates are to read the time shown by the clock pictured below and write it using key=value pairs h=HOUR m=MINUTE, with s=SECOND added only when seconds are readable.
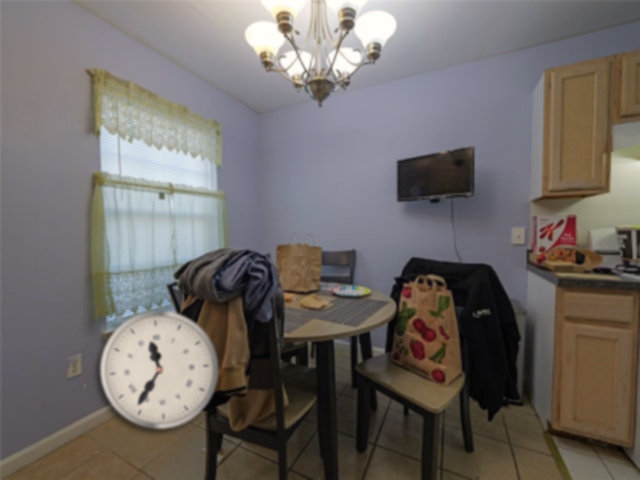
h=11 m=36
